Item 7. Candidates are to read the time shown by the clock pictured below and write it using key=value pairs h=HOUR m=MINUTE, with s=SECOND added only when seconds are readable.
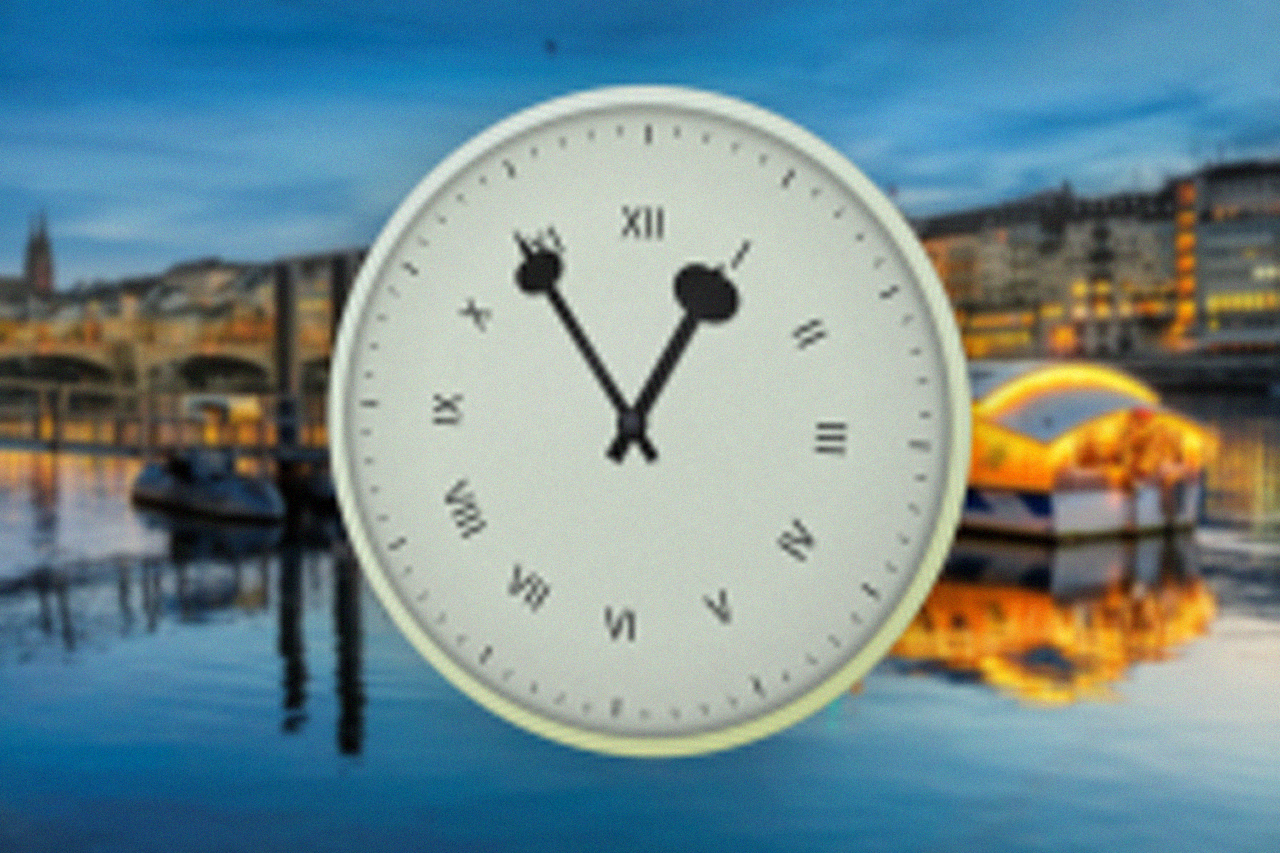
h=12 m=54
